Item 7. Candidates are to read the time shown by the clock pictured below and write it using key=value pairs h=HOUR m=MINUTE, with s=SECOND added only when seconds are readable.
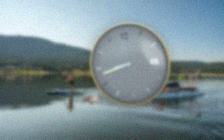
h=8 m=43
